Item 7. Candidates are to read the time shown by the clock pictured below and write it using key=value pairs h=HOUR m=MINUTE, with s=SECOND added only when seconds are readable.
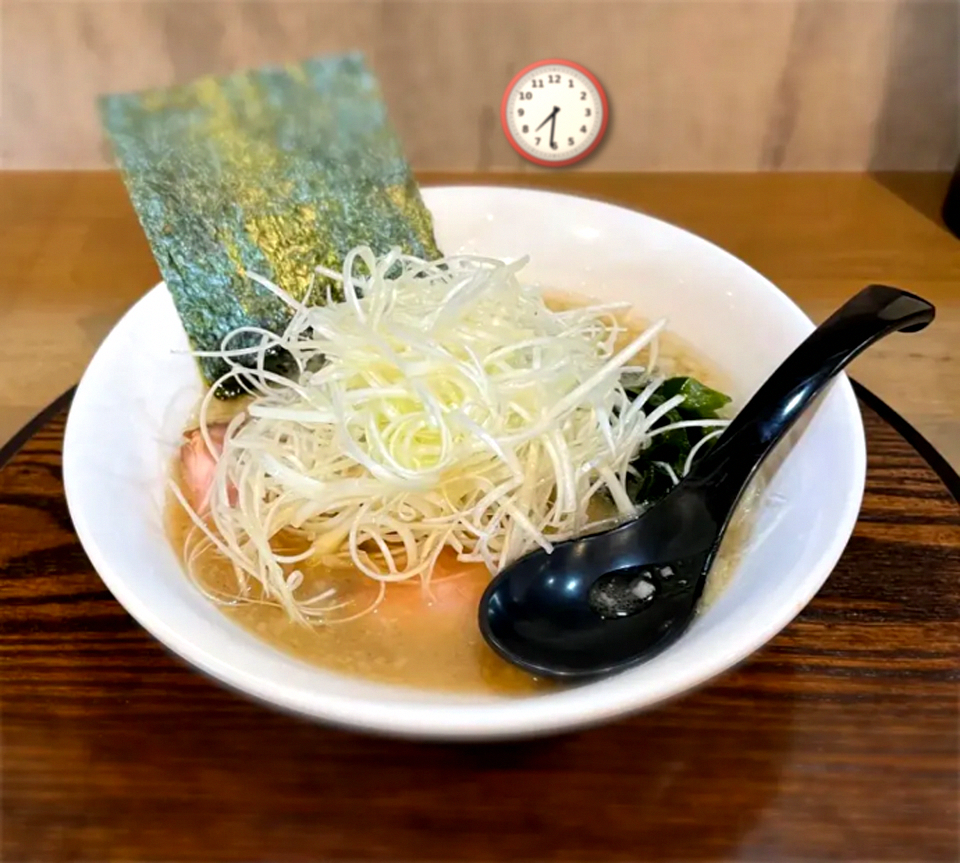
h=7 m=31
